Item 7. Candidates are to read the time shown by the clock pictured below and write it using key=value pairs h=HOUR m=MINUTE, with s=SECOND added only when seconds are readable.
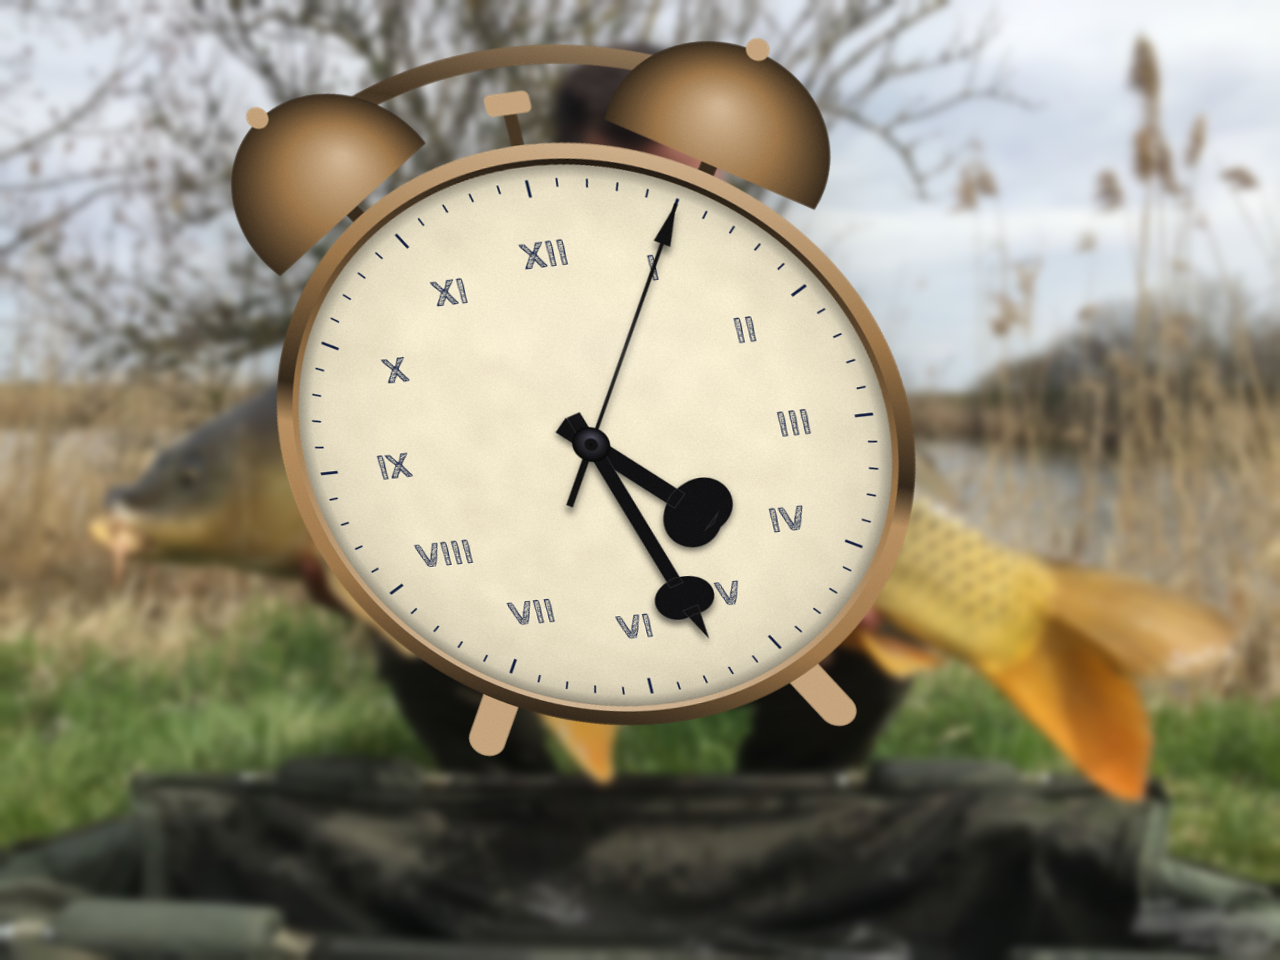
h=4 m=27 s=5
